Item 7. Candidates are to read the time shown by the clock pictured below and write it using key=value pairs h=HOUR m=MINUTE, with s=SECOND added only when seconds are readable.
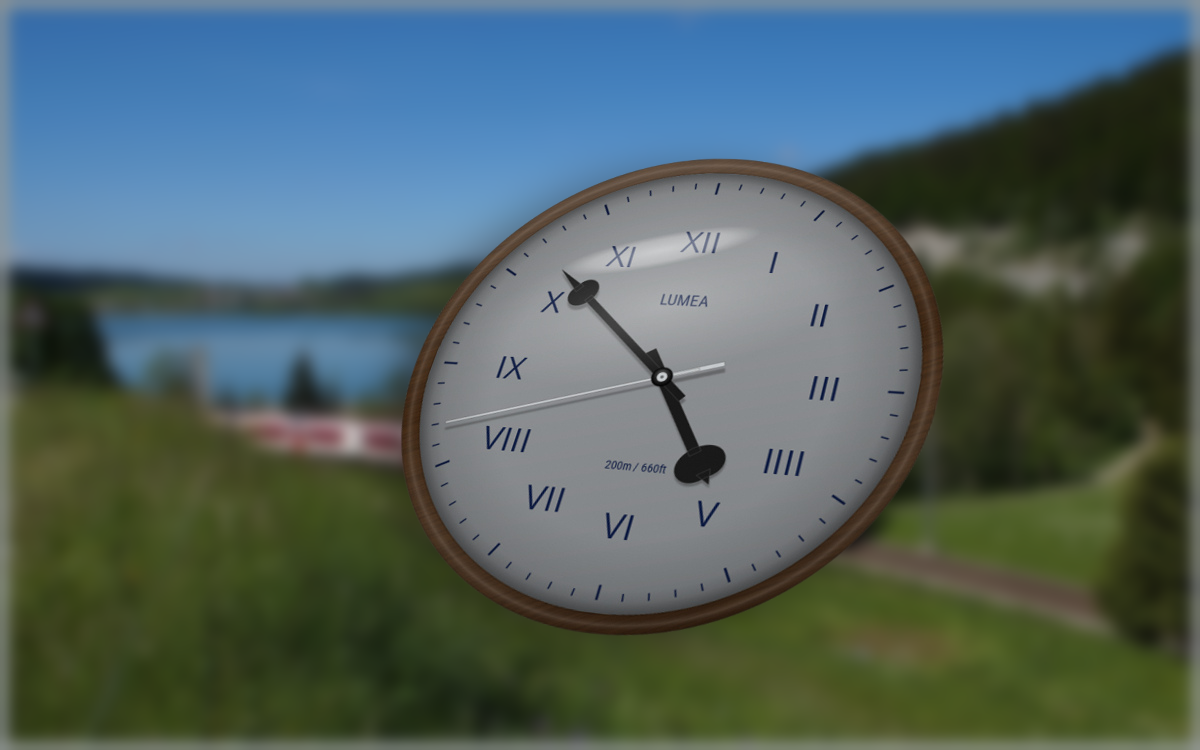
h=4 m=51 s=42
